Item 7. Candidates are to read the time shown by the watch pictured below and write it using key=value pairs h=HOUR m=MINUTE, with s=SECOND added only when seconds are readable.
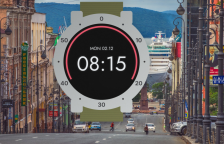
h=8 m=15
